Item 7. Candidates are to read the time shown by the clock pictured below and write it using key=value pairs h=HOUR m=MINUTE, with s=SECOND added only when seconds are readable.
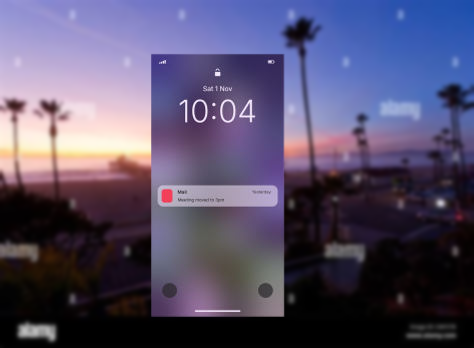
h=10 m=4
